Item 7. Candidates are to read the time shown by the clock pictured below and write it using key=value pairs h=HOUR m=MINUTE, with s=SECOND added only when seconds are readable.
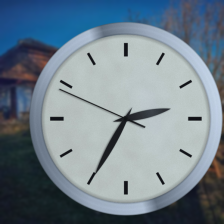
h=2 m=34 s=49
